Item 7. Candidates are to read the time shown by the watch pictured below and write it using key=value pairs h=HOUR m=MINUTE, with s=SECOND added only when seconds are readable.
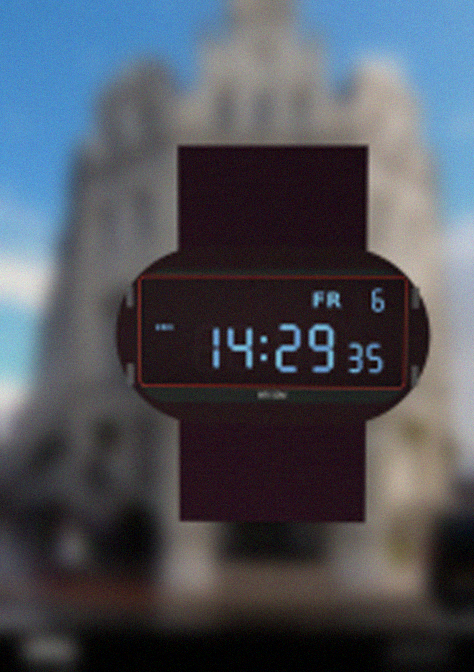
h=14 m=29 s=35
